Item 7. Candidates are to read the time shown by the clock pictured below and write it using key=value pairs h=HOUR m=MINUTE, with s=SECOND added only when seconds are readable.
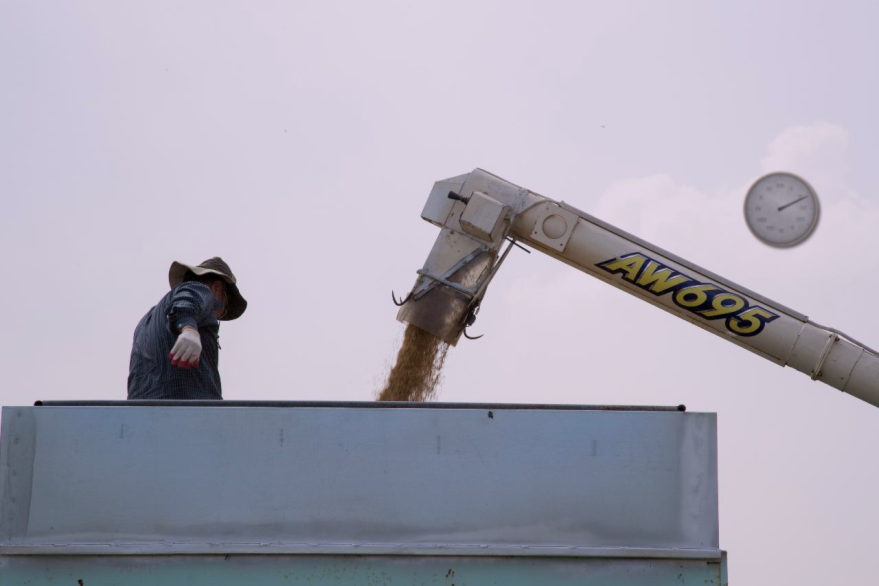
h=2 m=11
